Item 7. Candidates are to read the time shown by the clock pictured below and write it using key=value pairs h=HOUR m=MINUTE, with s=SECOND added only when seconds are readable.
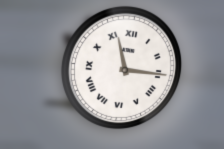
h=11 m=15
